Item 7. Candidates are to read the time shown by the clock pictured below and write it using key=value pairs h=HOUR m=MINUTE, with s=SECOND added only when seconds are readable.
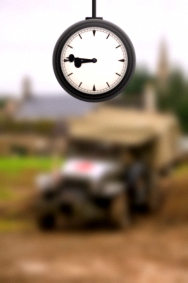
h=8 m=46
